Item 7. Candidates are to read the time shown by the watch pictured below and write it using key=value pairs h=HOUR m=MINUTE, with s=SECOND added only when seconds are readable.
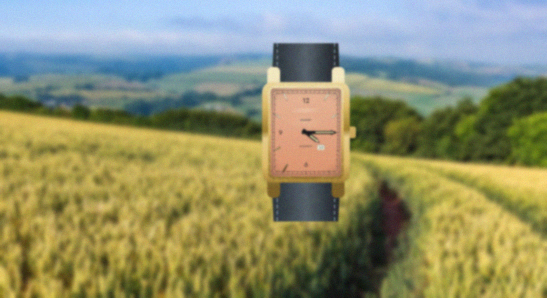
h=4 m=15
